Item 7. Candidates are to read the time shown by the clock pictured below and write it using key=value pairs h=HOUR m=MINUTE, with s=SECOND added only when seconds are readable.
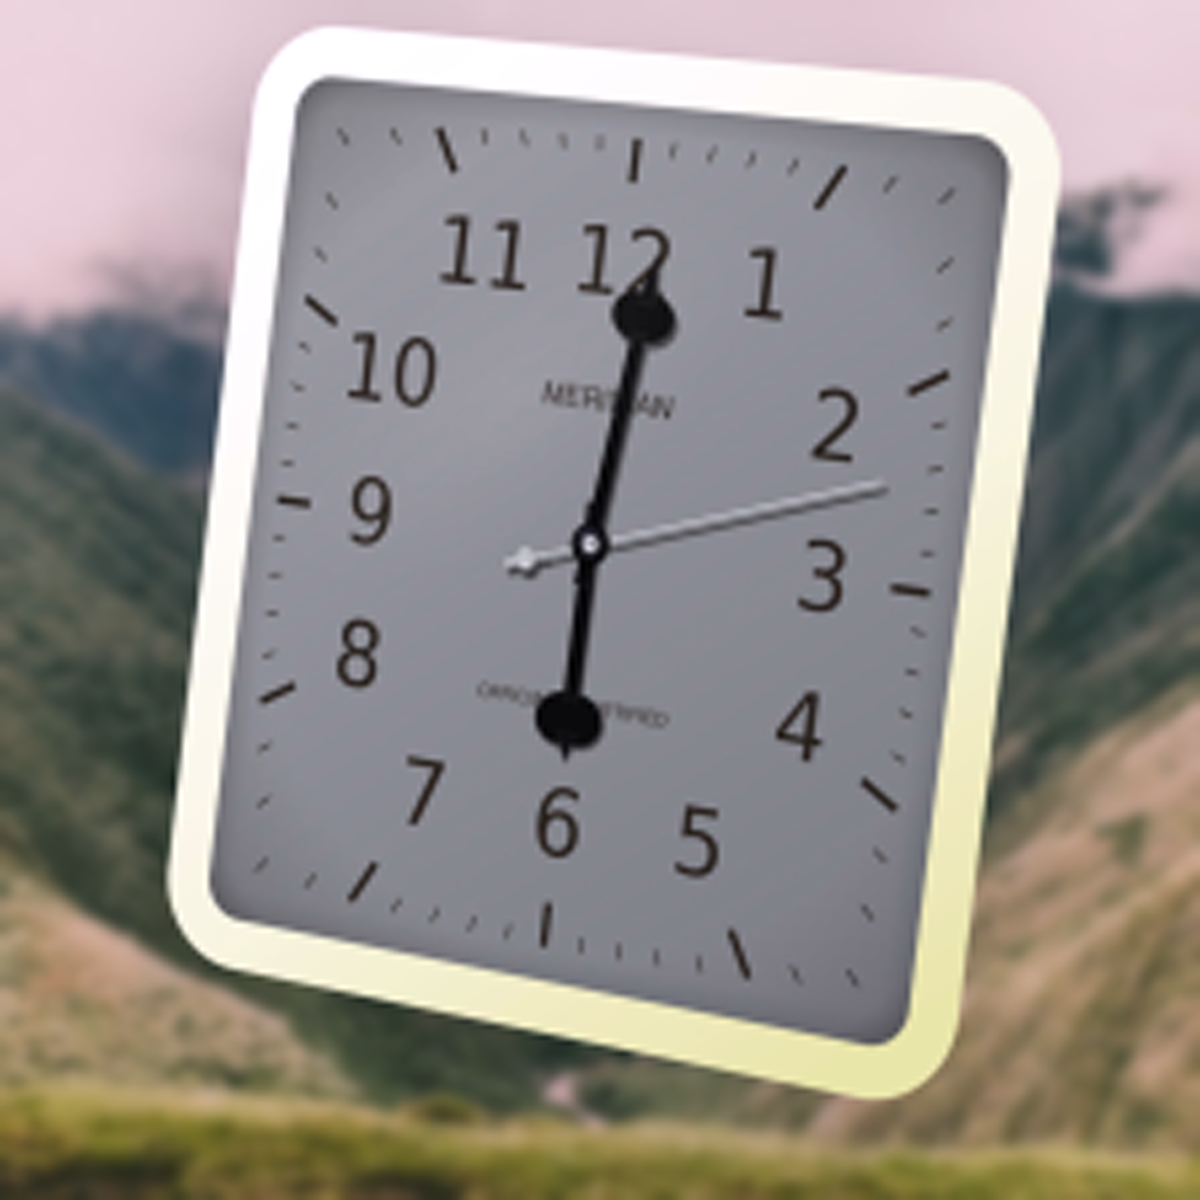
h=6 m=1 s=12
